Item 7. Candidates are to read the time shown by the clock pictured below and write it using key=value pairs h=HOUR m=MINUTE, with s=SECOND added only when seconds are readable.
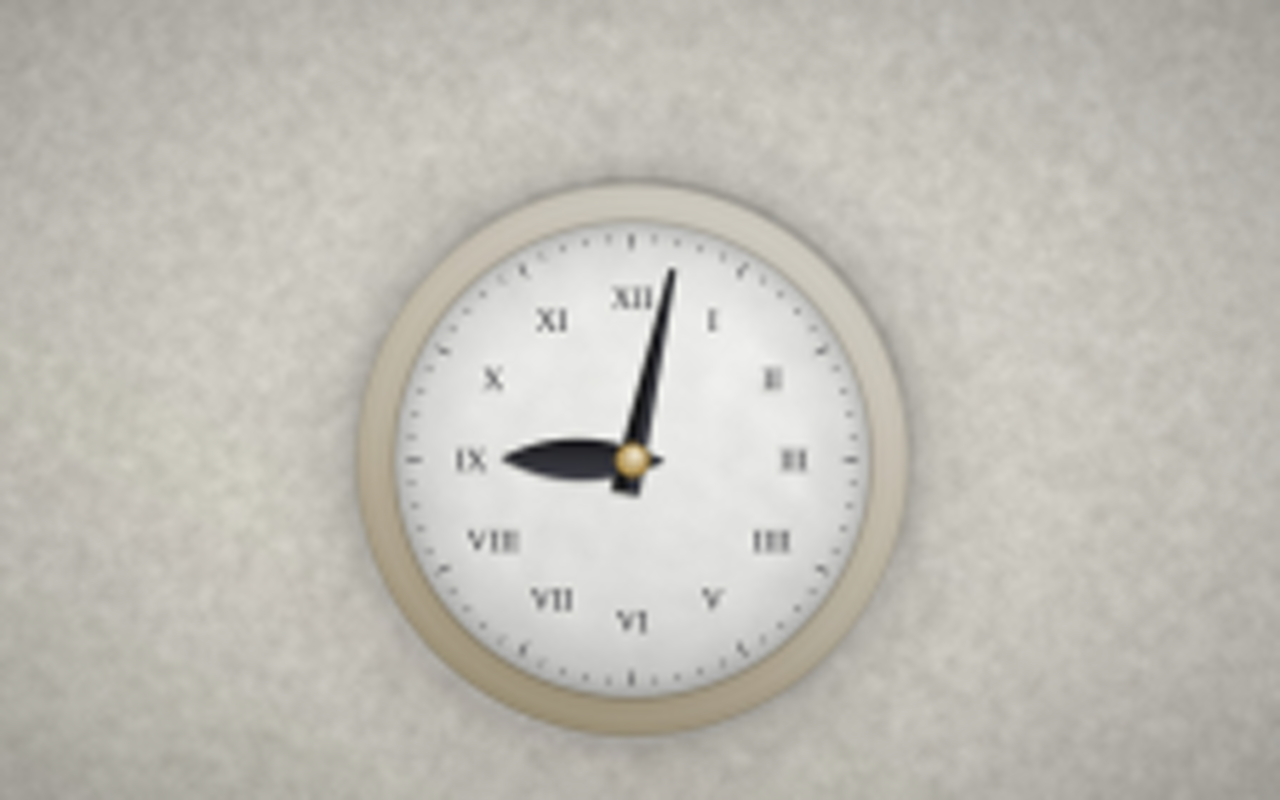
h=9 m=2
